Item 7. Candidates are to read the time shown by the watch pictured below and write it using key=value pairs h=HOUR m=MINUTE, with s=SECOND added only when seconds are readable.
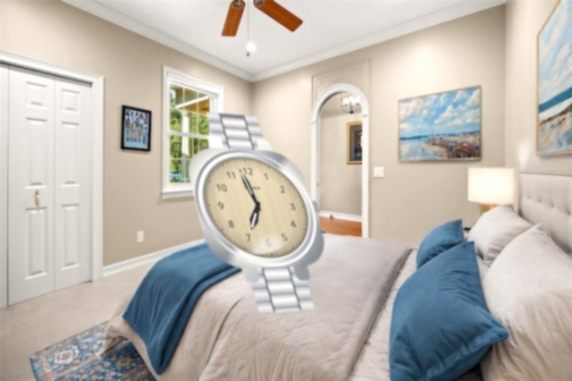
h=6 m=58
